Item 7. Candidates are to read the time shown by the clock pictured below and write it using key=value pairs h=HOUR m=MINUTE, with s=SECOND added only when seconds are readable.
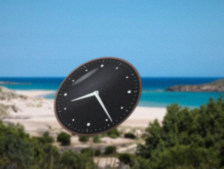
h=8 m=24
